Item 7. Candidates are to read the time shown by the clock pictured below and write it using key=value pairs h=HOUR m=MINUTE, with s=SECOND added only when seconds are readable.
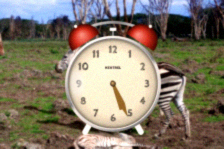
h=5 m=26
